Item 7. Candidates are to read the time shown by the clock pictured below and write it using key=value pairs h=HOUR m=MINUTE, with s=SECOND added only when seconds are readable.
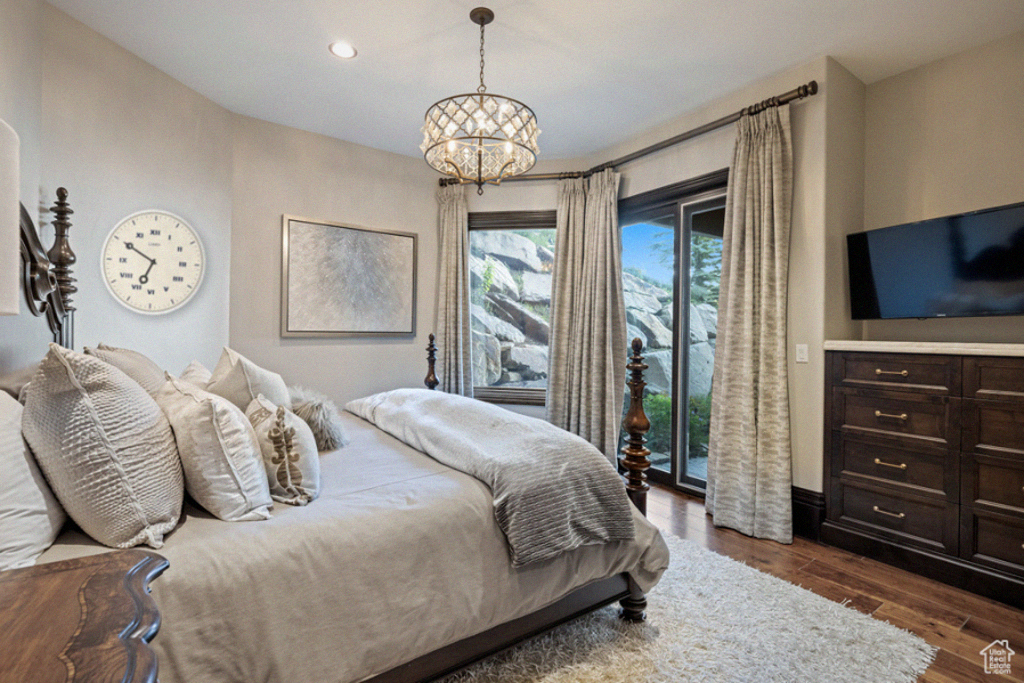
h=6 m=50
